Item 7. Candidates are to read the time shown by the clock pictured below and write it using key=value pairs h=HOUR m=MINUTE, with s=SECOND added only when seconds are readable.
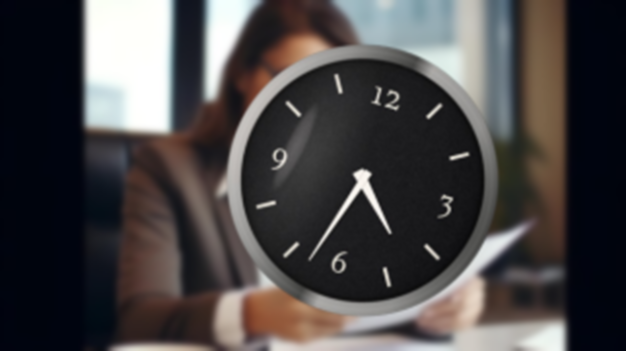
h=4 m=33
